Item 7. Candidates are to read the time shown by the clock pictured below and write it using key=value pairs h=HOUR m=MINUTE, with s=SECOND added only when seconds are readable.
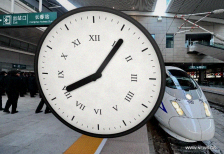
h=8 m=6
